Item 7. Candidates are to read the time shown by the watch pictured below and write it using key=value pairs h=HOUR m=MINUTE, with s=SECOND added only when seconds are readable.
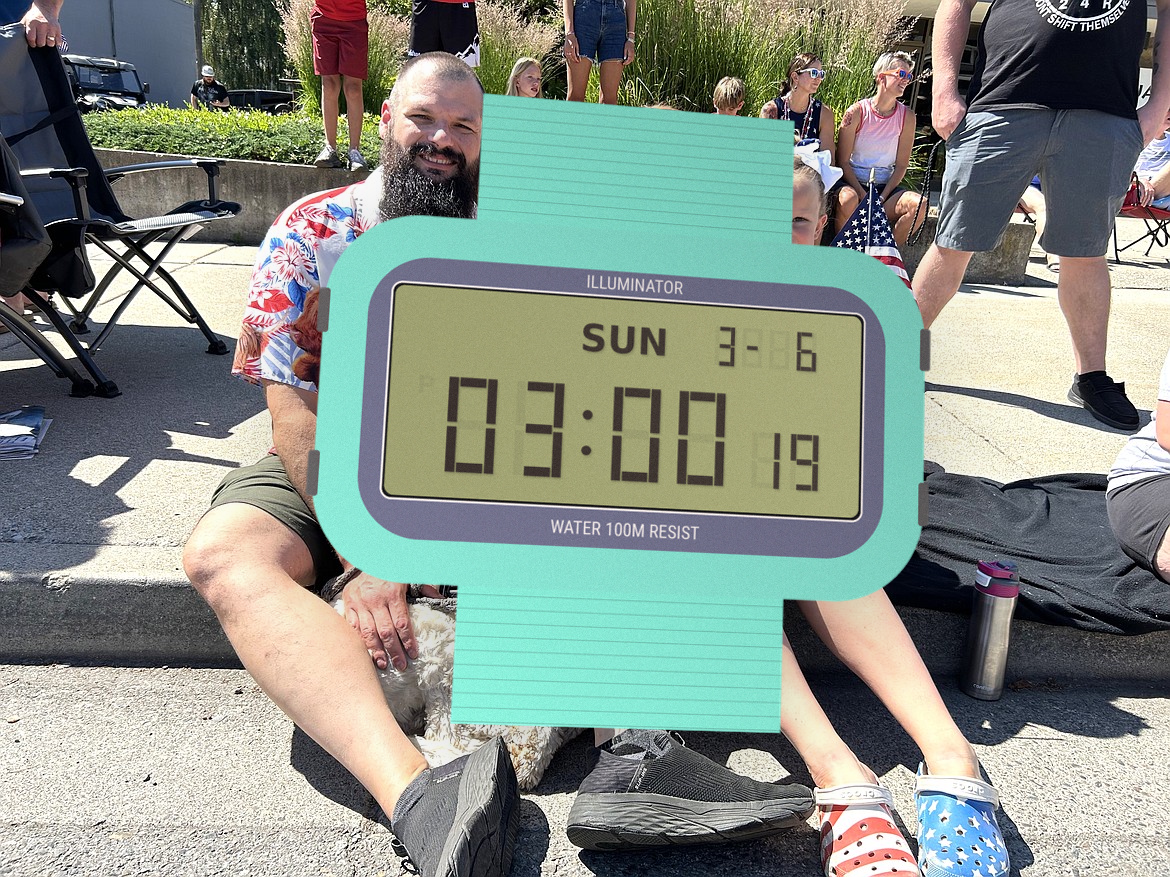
h=3 m=0 s=19
